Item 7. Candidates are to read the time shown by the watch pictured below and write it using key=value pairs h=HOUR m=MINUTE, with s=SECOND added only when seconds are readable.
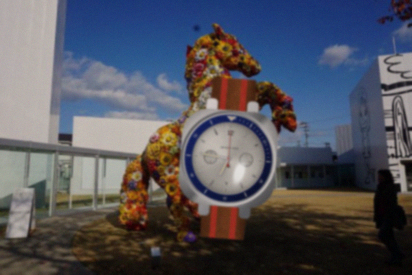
h=6 m=46
